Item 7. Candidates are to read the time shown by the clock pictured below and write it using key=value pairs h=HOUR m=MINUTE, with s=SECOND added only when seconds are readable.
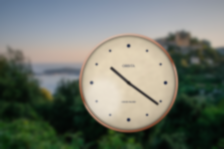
h=10 m=21
